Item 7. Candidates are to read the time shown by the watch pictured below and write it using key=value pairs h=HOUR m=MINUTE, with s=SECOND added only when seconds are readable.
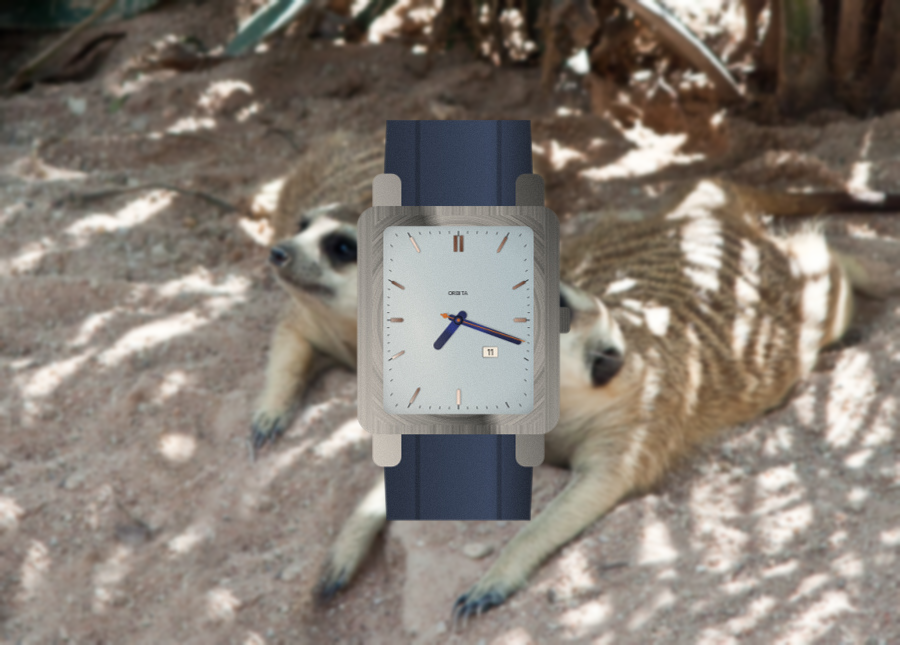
h=7 m=18 s=18
